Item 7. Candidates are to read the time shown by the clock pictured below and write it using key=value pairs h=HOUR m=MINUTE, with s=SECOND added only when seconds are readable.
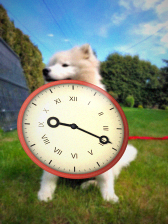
h=9 m=19
